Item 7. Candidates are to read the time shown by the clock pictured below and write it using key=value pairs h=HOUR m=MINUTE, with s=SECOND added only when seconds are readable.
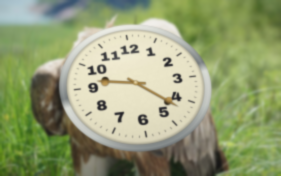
h=9 m=22
